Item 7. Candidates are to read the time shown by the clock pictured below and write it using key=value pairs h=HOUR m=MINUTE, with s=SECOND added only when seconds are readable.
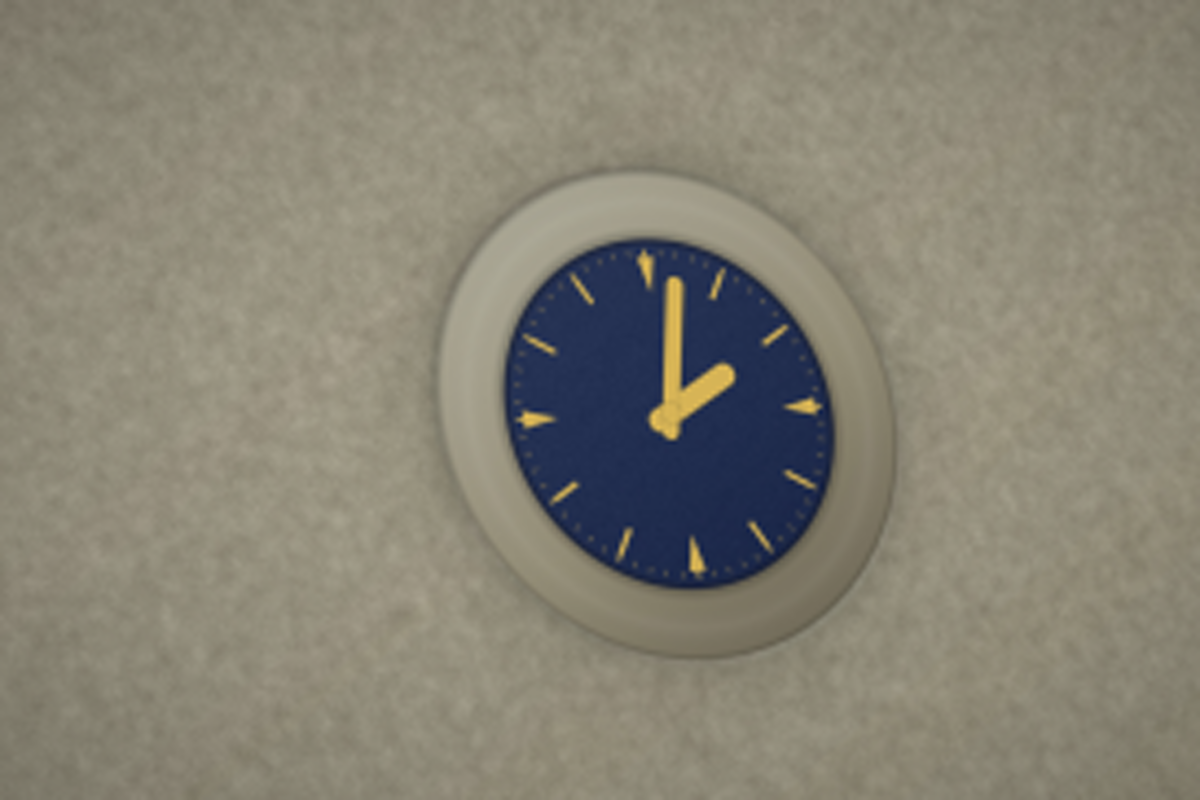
h=2 m=2
